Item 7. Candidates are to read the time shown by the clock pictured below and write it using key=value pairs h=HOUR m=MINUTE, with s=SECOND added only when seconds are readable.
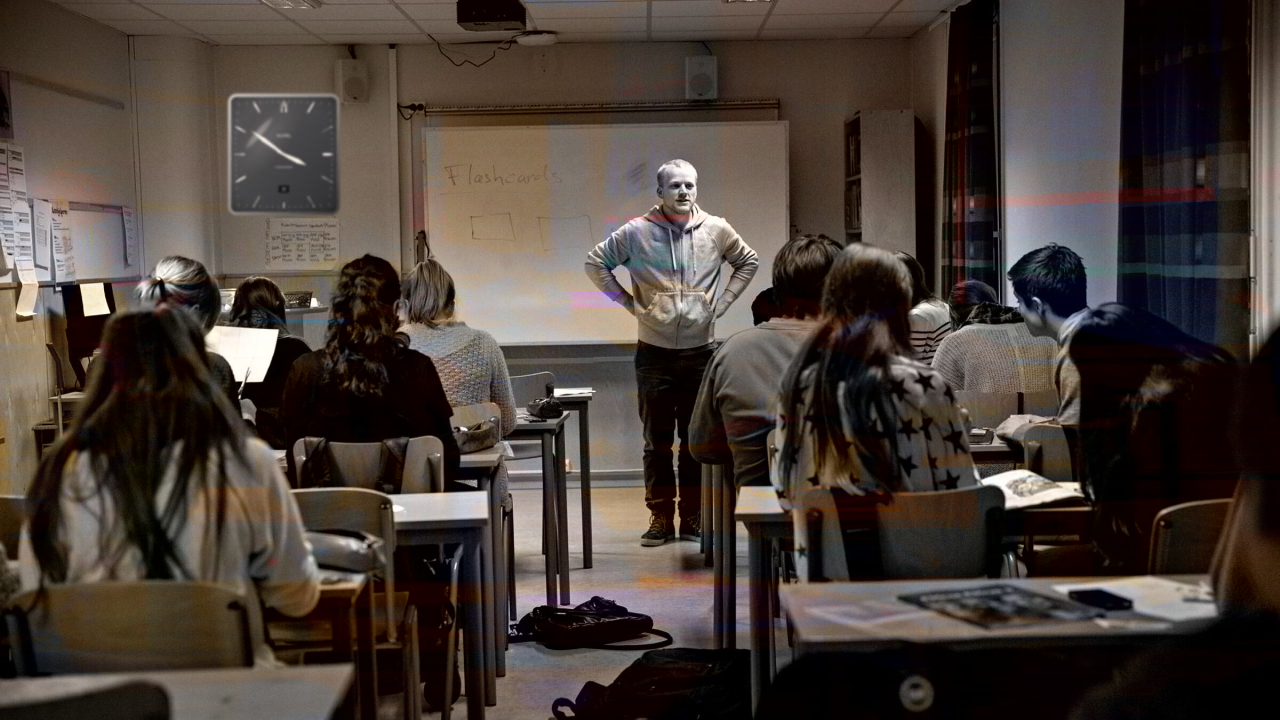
h=3 m=51
